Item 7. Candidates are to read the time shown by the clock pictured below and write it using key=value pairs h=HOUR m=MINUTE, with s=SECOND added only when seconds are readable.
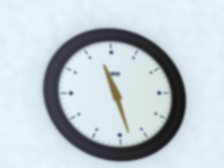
h=11 m=28
